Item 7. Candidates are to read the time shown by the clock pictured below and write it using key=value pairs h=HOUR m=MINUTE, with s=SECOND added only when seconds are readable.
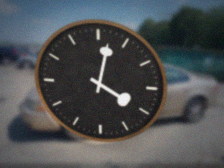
h=4 m=2
